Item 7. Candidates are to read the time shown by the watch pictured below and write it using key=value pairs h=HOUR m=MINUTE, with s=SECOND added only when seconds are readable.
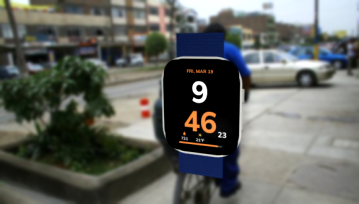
h=9 m=46 s=23
